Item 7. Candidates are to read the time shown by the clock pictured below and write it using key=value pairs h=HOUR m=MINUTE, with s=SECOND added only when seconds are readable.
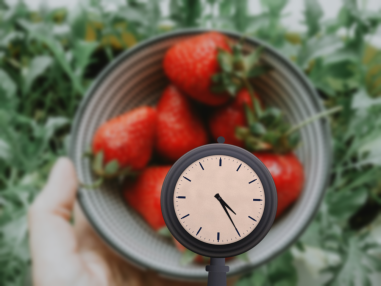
h=4 m=25
